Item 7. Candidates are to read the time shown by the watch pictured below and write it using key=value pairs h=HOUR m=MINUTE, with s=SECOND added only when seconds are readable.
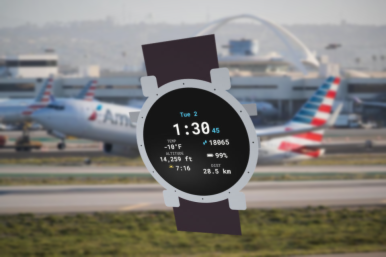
h=1 m=30
